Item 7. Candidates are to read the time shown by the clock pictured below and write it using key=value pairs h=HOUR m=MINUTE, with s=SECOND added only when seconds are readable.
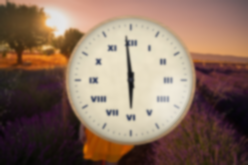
h=5 m=59
